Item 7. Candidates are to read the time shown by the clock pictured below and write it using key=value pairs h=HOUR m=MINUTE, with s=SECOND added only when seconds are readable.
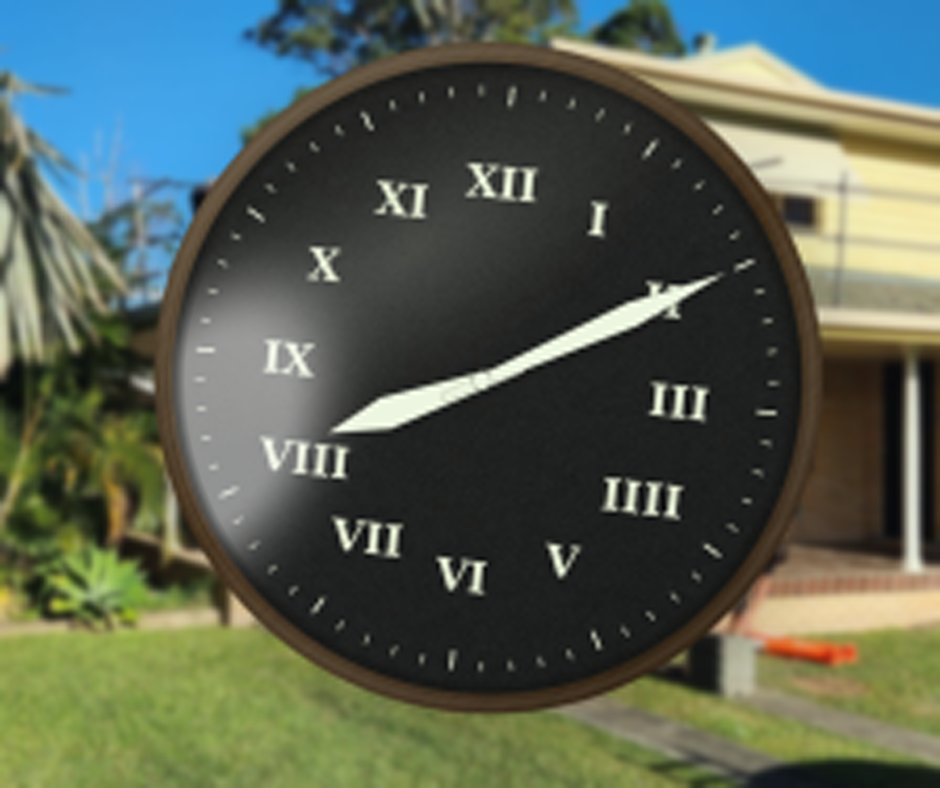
h=8 m=10
